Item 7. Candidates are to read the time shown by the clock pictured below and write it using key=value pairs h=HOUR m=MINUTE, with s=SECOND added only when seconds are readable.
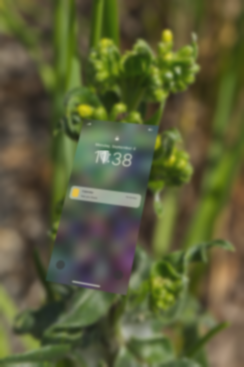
h=11 m=38
